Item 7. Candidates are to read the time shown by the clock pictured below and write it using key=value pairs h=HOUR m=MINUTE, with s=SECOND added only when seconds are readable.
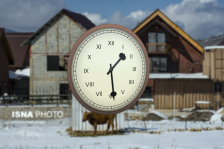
h=1 m=29
